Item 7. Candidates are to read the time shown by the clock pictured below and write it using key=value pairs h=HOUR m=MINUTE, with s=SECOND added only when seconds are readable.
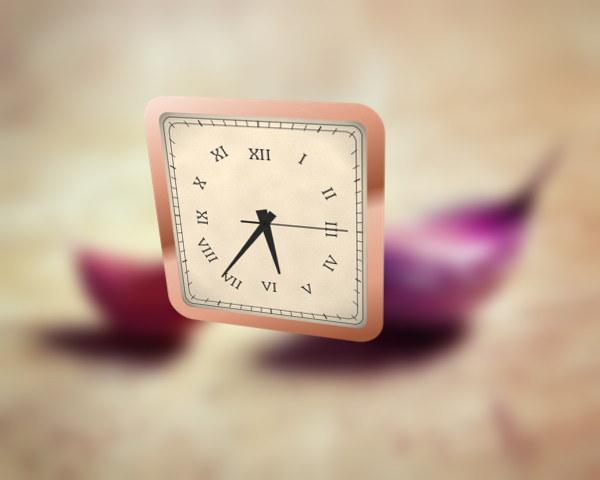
h=5 m=36 s=15
